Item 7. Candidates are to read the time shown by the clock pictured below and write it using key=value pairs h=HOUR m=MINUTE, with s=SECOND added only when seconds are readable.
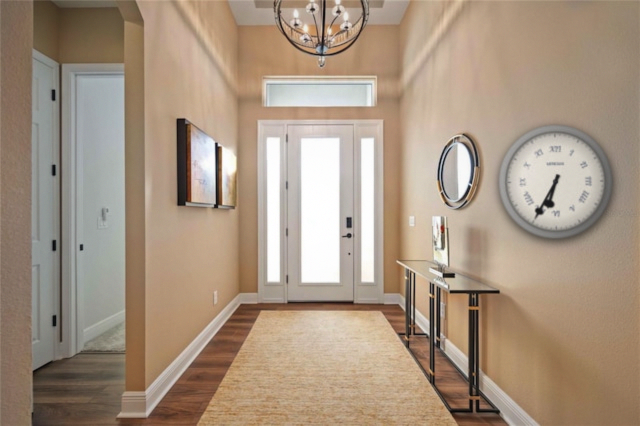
h=6 m=35
